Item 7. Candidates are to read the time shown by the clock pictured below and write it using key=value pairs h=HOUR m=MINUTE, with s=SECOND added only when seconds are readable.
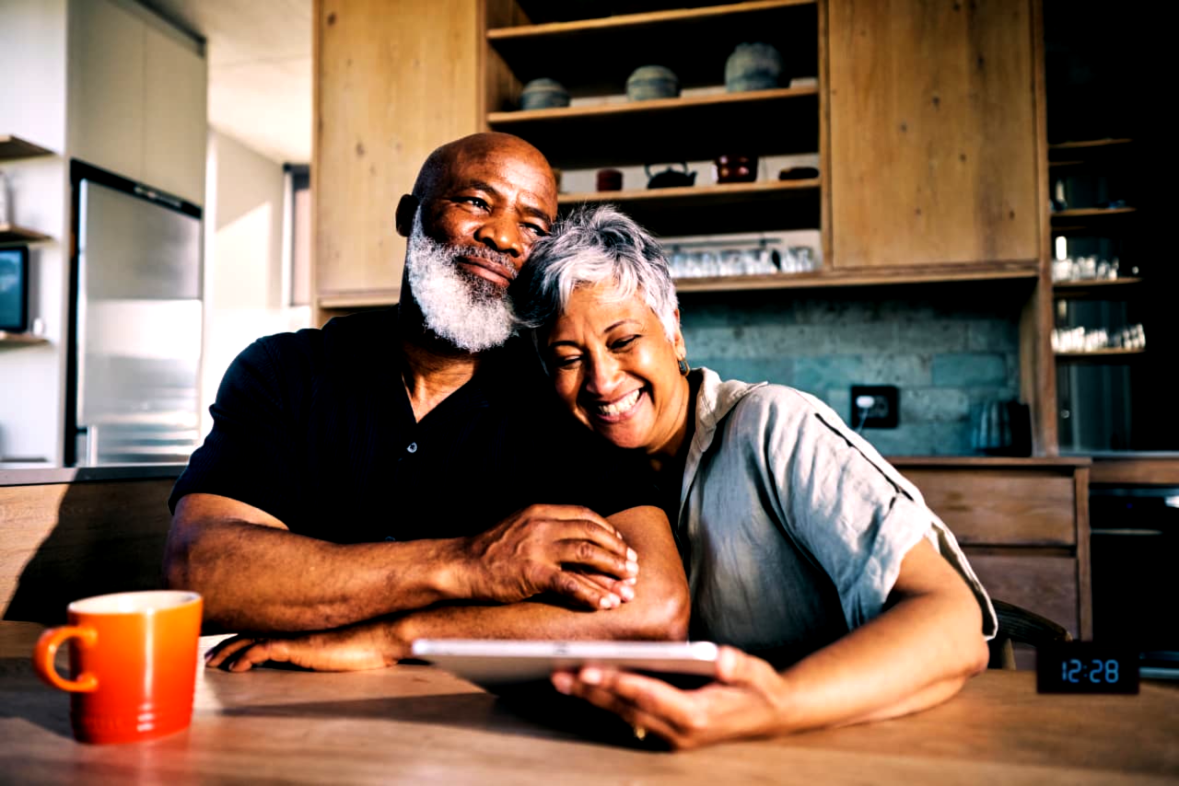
h=12 m=28
